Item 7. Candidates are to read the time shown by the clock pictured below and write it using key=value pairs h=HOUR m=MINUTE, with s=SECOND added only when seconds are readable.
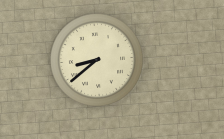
h=8 m=39
